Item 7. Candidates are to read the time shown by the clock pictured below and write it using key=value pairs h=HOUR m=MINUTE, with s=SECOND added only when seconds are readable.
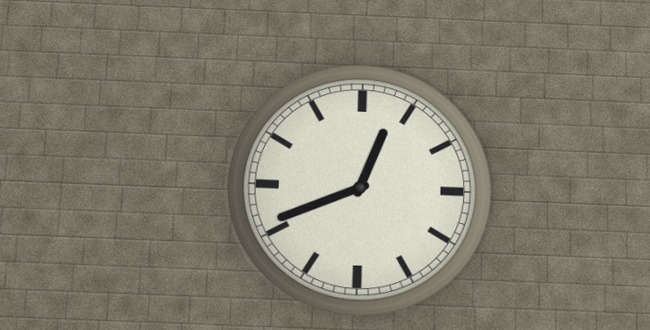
h=12 m=41
